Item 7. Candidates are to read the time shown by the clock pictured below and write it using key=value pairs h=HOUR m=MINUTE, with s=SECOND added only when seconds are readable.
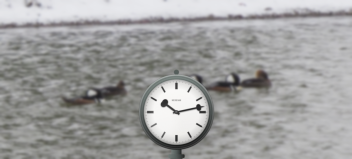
h=10 m=13
